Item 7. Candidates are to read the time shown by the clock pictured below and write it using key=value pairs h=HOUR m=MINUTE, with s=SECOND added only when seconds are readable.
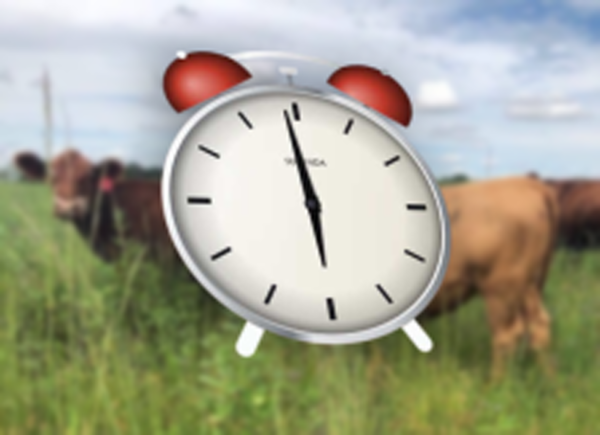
h=5 m=59
